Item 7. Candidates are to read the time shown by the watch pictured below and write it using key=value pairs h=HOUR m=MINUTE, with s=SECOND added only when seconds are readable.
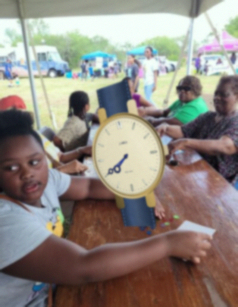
h=7 m=40
